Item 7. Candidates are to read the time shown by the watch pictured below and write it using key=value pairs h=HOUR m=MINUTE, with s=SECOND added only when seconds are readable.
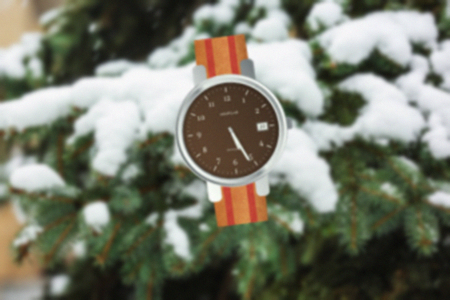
h=5 m=26
